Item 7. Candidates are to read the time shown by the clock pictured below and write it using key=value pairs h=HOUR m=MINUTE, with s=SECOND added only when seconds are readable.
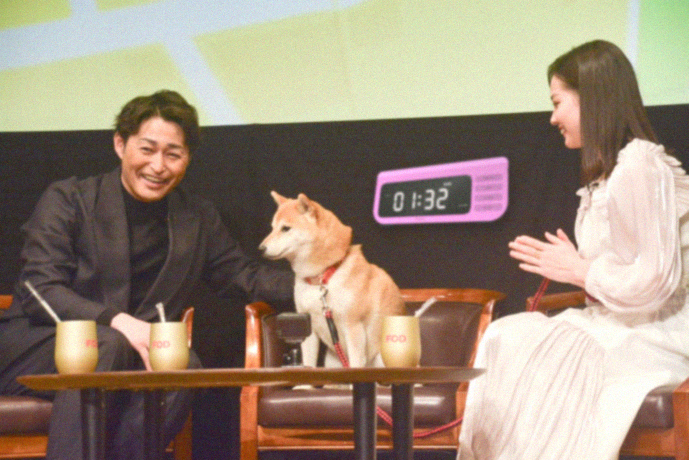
h=1 m=32
